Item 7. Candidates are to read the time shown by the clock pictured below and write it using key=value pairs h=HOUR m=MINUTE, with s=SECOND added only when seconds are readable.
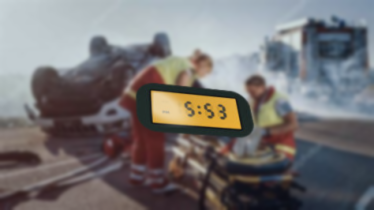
h=5 m=53
